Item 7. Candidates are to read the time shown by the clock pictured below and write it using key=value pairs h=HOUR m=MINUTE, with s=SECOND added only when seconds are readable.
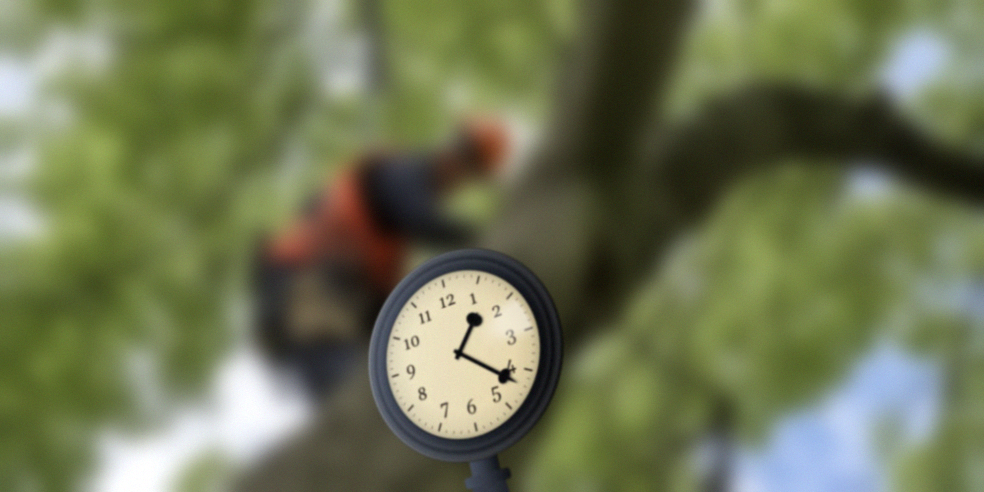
h=1 m=22
